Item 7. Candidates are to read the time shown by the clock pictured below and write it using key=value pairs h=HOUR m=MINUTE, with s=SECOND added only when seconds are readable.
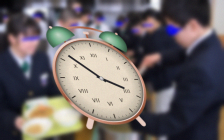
h=3 m=52
